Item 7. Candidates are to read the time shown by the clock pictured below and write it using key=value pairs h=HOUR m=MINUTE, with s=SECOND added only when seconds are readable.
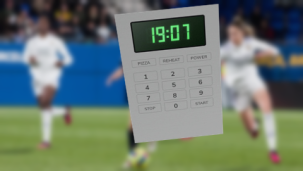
h=19 m=7
